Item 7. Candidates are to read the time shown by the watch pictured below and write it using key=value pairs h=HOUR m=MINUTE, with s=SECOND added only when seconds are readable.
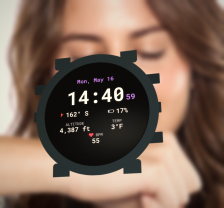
h=14 m=40 s=59
